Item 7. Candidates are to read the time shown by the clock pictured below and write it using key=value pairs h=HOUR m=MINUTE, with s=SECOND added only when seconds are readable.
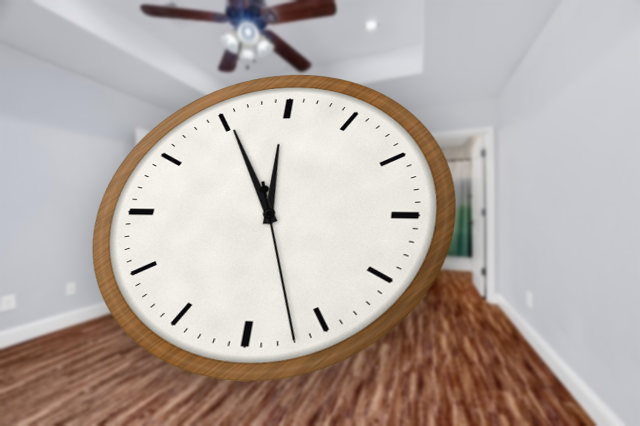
h=11 m=55 s=27
